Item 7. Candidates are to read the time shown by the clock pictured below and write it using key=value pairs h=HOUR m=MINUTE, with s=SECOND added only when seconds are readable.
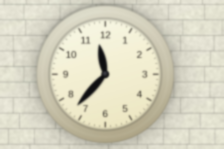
h=11 m=37
